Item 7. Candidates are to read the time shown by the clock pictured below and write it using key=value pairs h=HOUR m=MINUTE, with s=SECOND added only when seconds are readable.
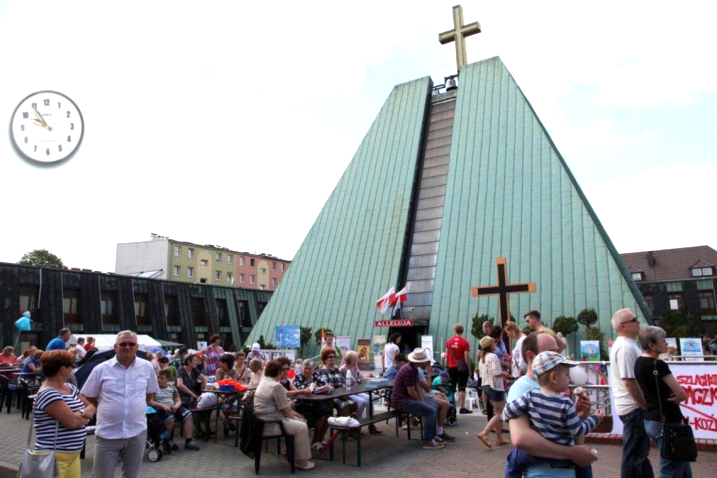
h=9 m=54
